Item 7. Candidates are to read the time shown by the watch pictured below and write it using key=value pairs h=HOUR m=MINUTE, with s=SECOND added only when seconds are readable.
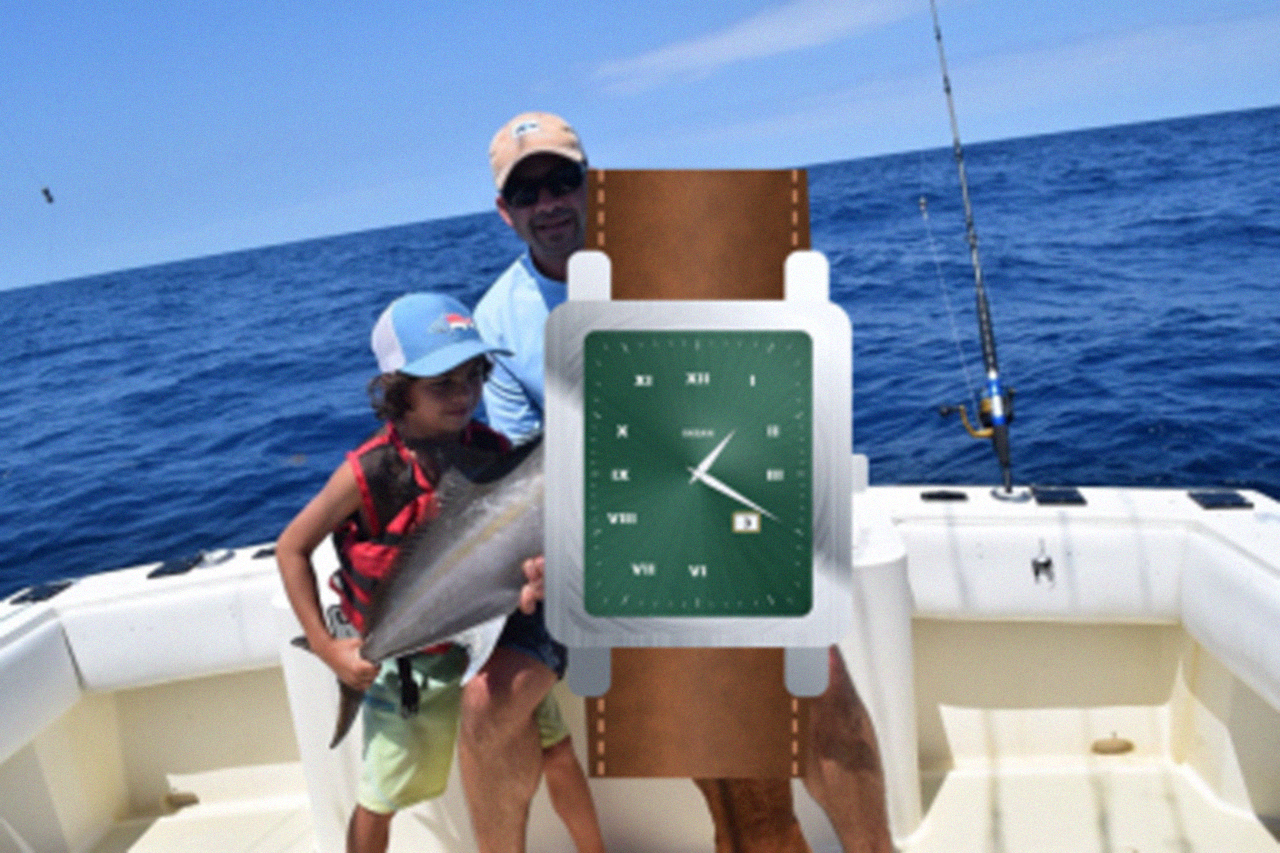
h=1 m=20
